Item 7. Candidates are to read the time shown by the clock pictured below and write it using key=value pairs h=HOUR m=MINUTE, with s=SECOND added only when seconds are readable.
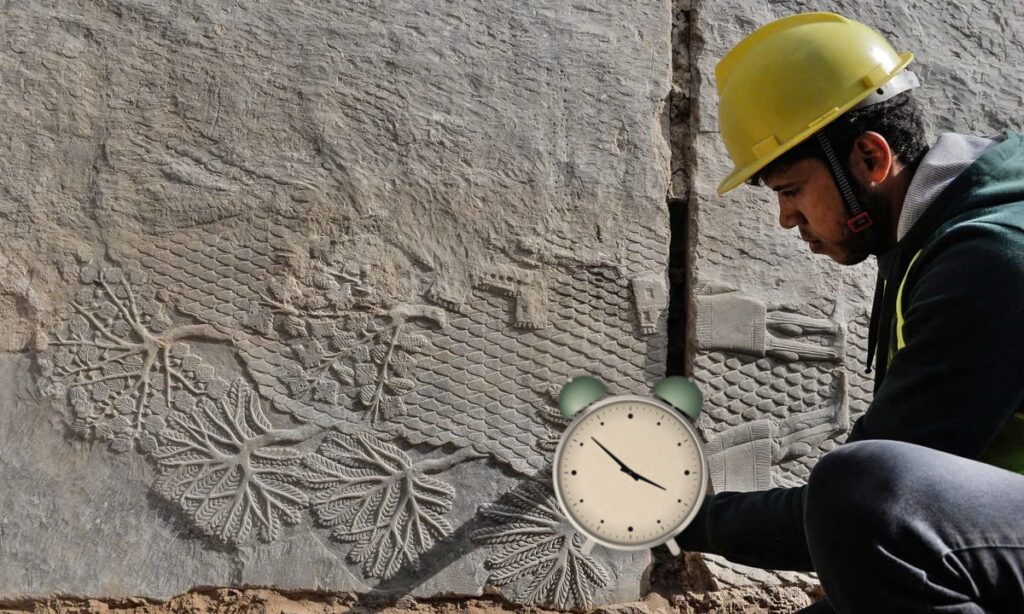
h=3 m=52
